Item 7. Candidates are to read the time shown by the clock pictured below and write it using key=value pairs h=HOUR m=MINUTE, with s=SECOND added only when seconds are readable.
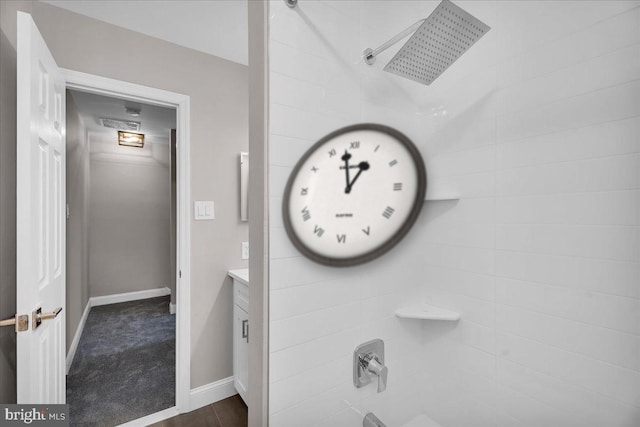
h=12 m=58
